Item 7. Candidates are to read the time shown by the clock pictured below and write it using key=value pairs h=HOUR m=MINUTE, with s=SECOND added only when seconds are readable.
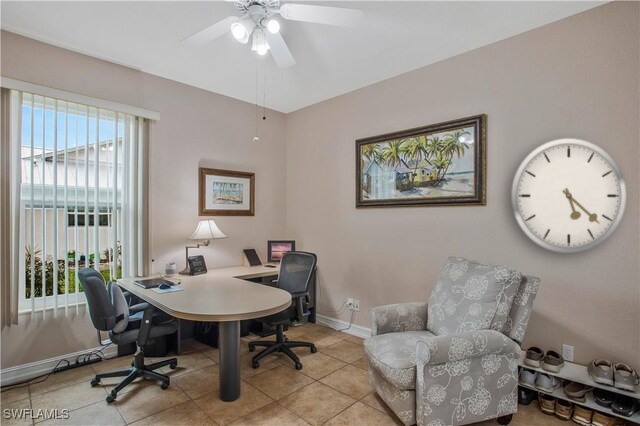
h=5 m=22
